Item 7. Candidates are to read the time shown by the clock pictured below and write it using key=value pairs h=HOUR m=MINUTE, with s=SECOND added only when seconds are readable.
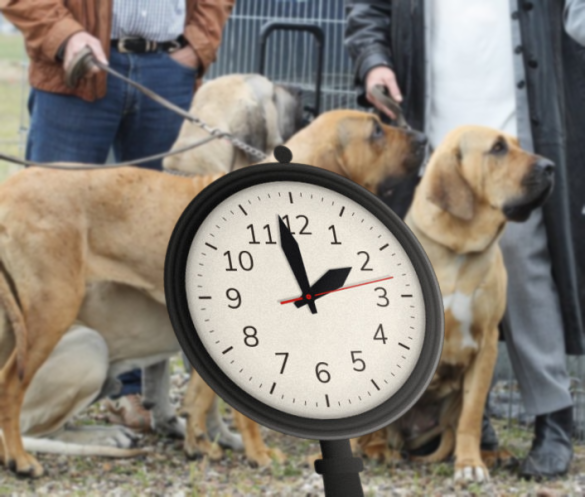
h=1 m=58 s=13
